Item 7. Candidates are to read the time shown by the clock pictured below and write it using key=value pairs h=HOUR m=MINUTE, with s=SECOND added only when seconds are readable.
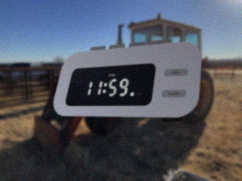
h=11 m=59
